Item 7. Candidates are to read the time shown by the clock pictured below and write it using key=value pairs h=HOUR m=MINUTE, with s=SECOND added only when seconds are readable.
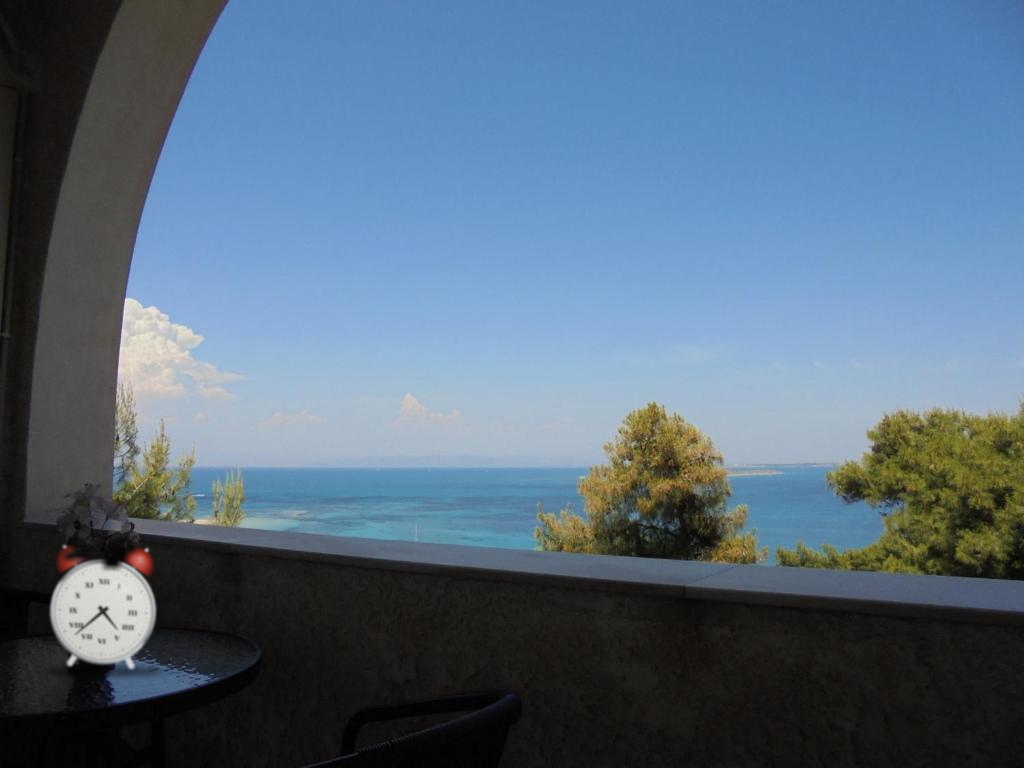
h=4 m=38
